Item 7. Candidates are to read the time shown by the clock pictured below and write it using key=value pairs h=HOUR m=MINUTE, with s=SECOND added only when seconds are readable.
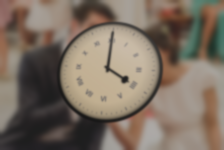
h=4 m=0
